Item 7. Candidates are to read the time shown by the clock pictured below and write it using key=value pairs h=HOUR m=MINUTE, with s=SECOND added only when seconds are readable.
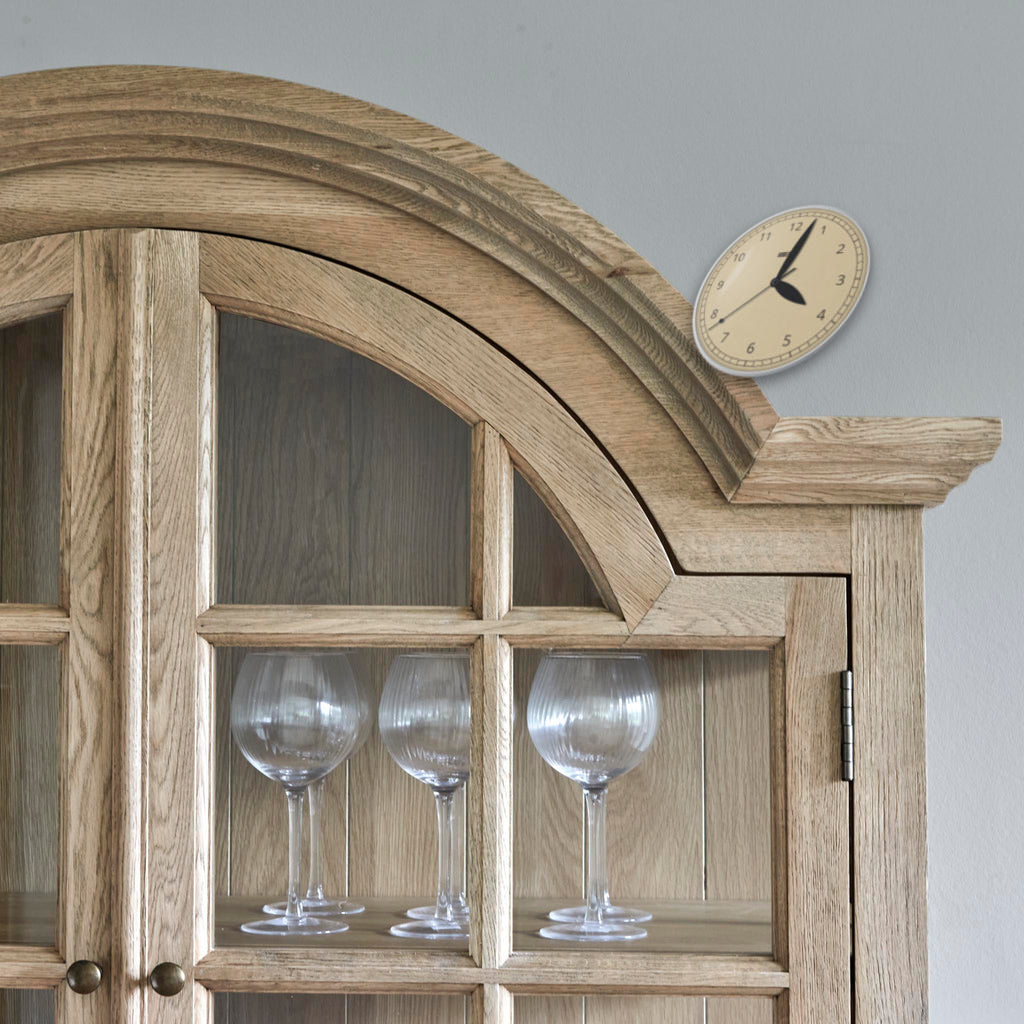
h=4 m=2 s=38
